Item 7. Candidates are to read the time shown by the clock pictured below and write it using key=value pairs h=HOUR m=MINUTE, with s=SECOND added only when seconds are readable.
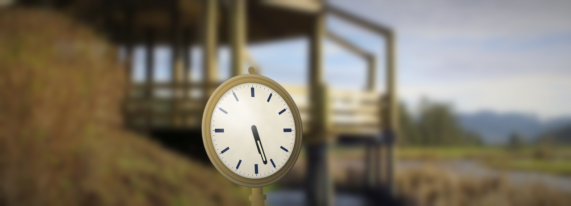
h=5 m=27
